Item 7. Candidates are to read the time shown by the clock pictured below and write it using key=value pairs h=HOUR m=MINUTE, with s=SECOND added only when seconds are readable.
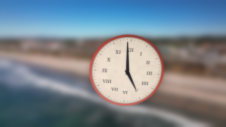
h=4 m=59
